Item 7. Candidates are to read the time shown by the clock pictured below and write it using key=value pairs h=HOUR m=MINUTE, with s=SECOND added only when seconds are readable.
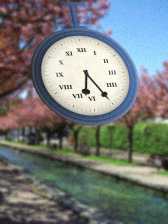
h=6 m=25
